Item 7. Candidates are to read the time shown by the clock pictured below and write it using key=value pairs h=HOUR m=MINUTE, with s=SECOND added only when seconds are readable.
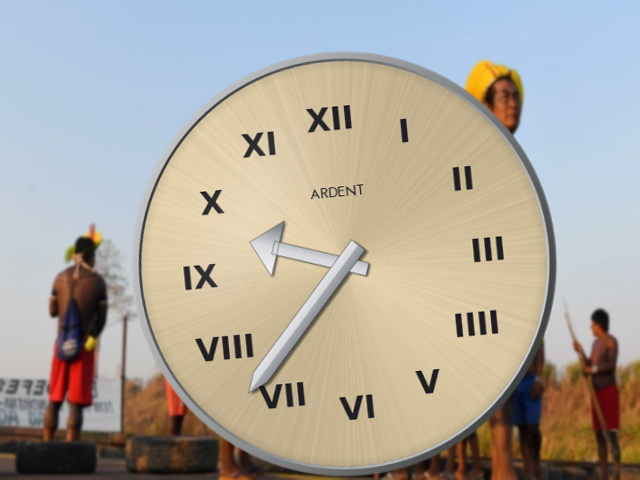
h=9 m=37
